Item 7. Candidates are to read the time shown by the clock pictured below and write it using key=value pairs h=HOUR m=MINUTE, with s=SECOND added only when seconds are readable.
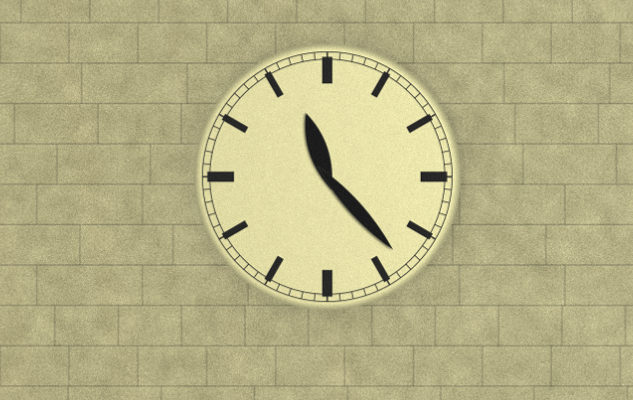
h=11 m=23
